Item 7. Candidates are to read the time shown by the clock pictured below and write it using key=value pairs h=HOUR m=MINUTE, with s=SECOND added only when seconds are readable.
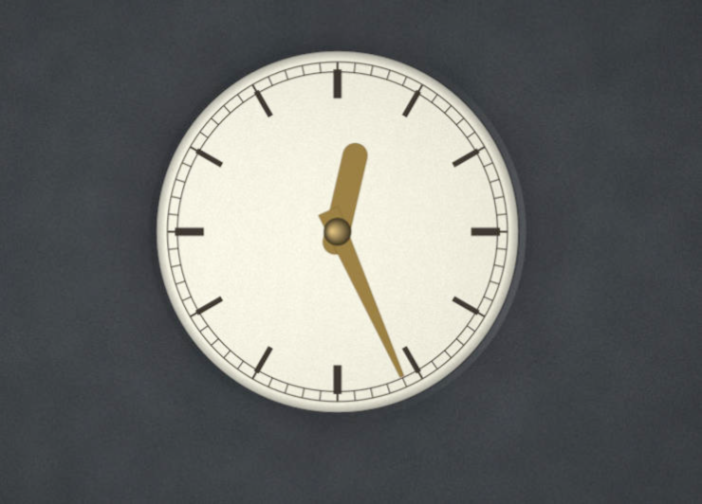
h=12 m=26
